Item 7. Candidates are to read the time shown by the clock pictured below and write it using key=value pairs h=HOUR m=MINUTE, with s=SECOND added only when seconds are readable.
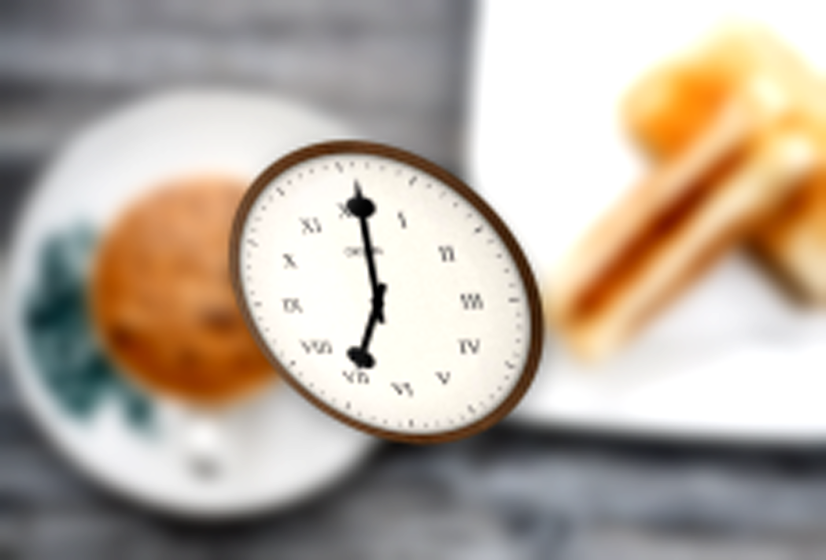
h=7 m=1
